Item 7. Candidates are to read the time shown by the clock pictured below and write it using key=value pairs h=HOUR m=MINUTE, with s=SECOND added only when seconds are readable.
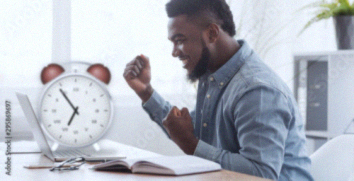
h=6 m=54
